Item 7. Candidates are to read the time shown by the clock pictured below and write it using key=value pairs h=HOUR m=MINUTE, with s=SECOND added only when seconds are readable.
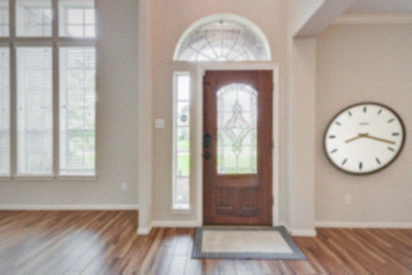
h=8 m=18
